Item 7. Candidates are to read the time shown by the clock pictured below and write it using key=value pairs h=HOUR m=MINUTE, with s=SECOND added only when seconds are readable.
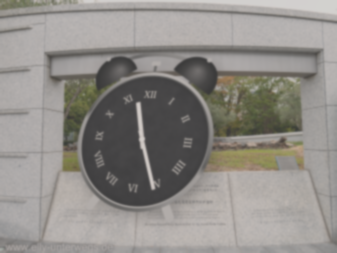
h=11 m=26
